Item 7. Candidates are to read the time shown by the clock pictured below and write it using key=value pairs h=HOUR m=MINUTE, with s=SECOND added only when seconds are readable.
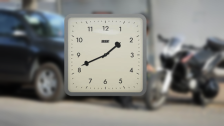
h=1 m=41
